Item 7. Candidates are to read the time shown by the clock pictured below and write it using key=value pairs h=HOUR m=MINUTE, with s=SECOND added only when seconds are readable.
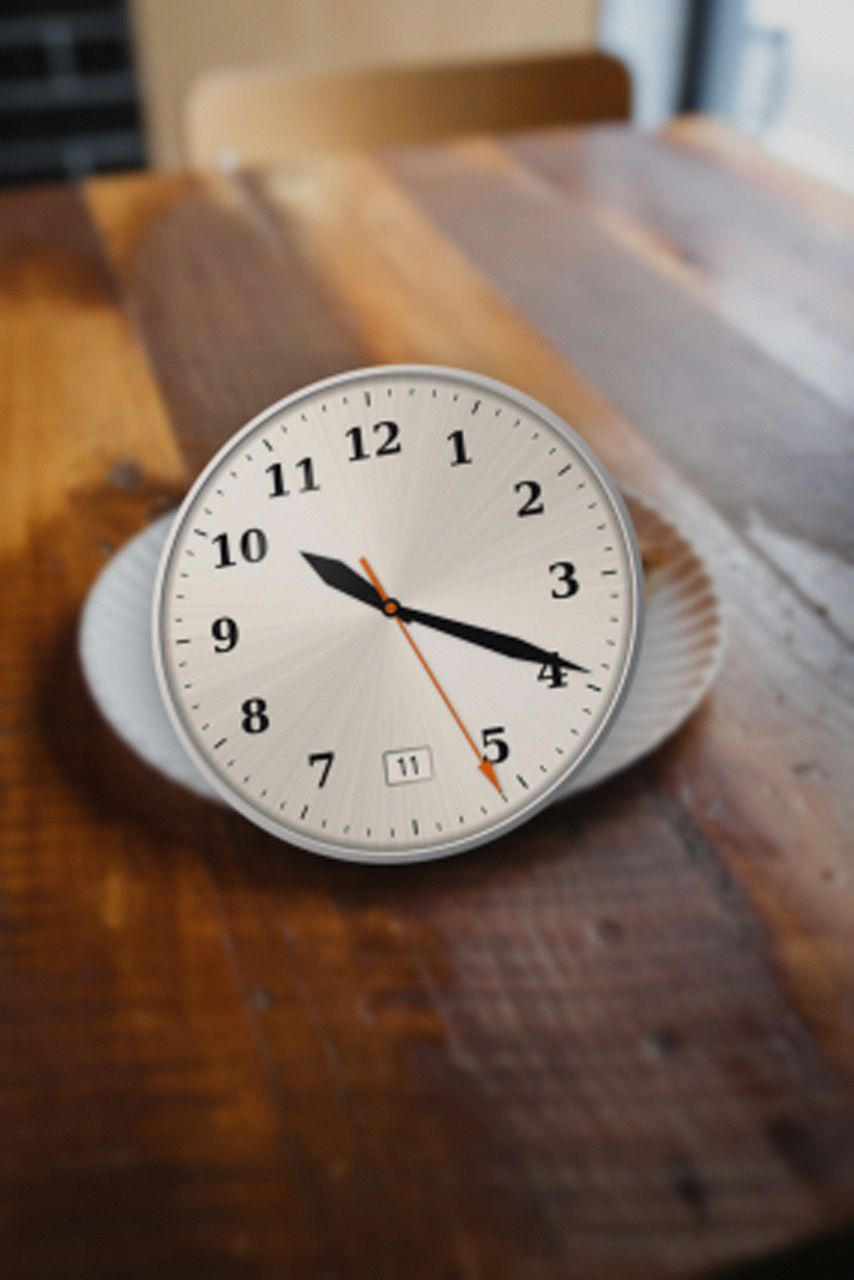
h=10 m=19 s=26
